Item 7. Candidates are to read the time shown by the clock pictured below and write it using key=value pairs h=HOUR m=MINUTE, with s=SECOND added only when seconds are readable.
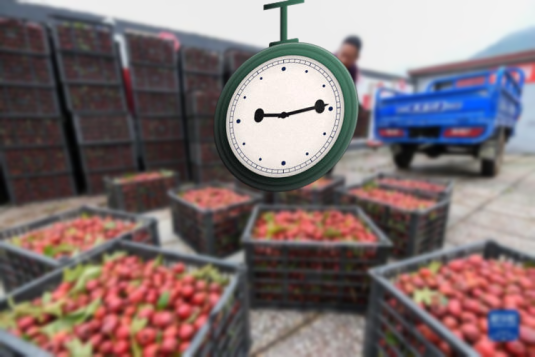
h=9 m=14
